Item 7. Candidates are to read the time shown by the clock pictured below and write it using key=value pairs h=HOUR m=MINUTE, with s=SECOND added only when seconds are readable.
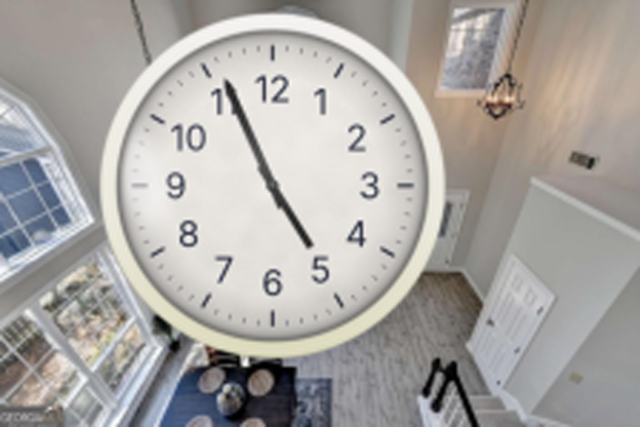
h=4 m=56
